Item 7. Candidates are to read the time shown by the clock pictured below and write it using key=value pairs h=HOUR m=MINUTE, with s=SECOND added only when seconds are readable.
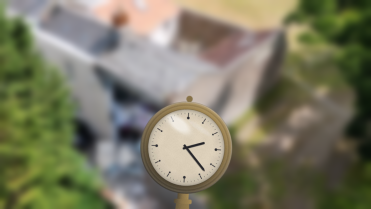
h=2 m=23
